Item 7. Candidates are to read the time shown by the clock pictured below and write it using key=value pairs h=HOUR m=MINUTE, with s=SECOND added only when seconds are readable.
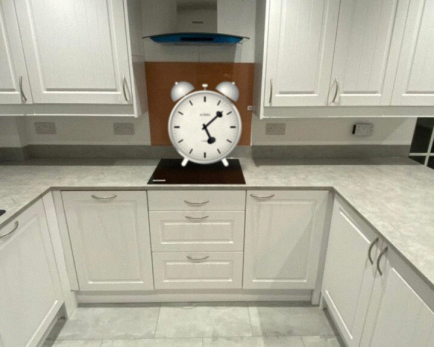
h=5 m=8
